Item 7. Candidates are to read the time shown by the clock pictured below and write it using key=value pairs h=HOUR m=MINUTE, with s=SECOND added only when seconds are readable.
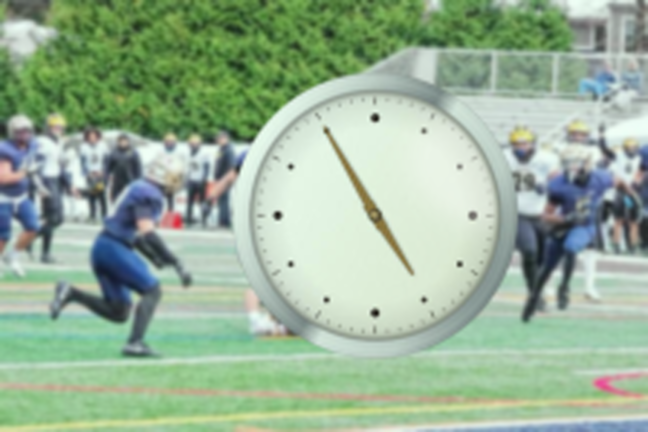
h=4 m=55
